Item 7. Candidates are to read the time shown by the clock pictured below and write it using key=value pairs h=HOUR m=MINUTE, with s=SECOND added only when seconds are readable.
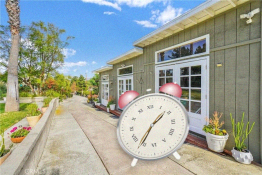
h=1 m=36
